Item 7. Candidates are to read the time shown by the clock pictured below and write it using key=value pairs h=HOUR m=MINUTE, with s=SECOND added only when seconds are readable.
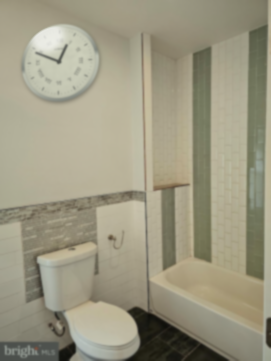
h=12 m=49
